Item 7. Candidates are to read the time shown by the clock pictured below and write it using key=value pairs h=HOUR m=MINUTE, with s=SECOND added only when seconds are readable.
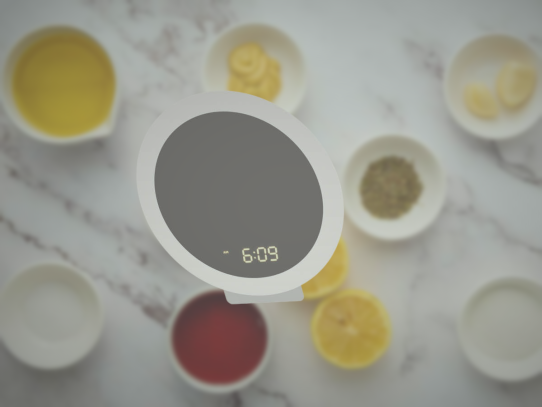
h=6 m=9
